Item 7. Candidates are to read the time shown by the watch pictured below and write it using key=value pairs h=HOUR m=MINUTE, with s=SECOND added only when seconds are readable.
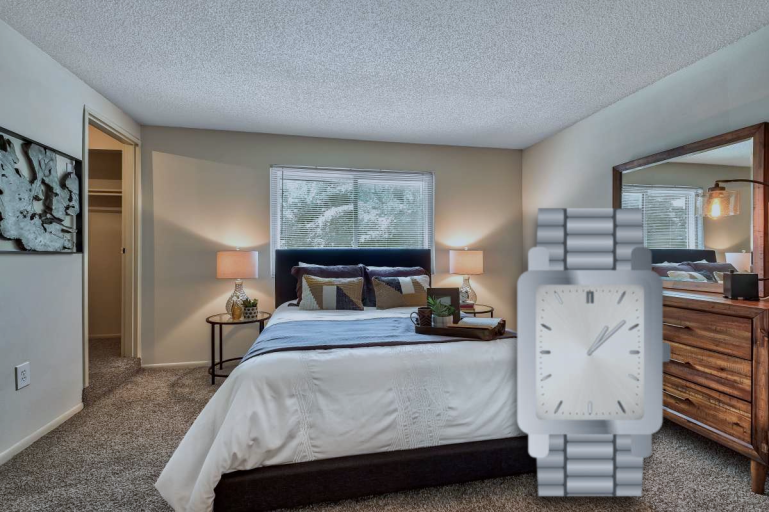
h=1 m=8
